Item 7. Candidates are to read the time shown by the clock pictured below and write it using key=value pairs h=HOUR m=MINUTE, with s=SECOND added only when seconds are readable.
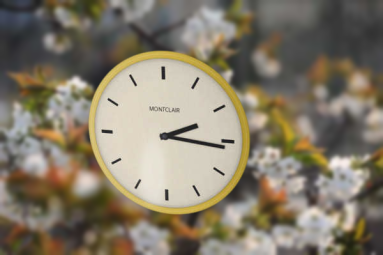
h=2 m=16
